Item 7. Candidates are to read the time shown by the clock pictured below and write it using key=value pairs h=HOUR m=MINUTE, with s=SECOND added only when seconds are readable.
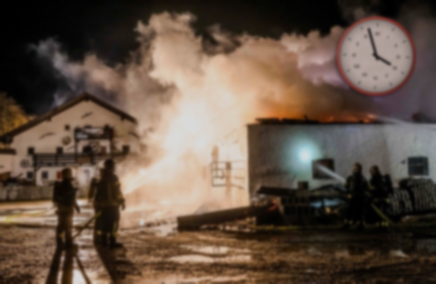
h=3 m=57
